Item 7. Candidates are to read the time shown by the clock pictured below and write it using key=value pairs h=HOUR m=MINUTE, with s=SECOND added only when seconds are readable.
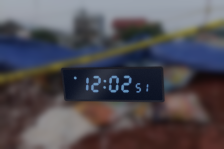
h=12 m=2 s=51
